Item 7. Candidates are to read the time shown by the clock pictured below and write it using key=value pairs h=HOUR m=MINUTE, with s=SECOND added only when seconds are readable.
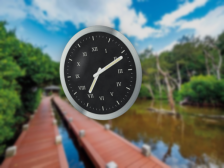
h=7 m=11
